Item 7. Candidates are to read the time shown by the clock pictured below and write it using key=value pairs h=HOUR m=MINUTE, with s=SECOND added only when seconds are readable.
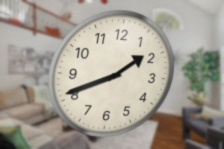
h=1 m=41
